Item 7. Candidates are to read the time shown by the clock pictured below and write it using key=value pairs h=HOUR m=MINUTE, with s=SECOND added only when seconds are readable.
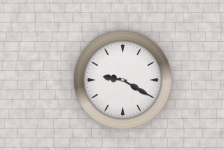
h=9 m=20
